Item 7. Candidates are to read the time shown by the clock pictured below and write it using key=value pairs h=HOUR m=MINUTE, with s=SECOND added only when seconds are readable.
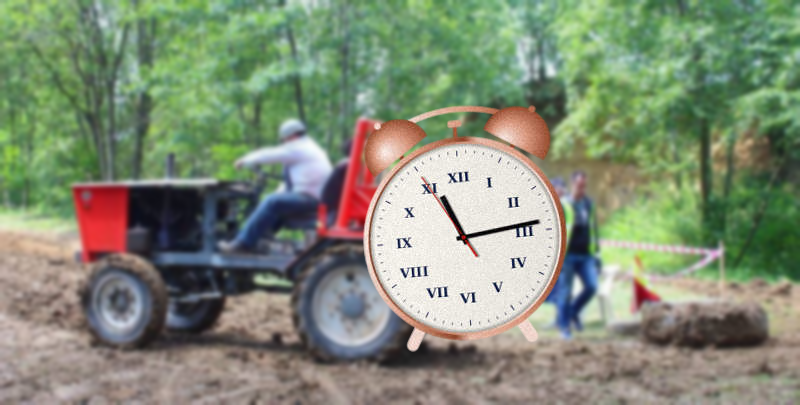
h=11 m=13 s=55
